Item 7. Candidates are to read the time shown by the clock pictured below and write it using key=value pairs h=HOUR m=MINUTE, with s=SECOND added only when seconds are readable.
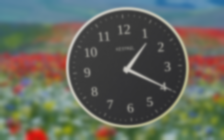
h=1 m=20
